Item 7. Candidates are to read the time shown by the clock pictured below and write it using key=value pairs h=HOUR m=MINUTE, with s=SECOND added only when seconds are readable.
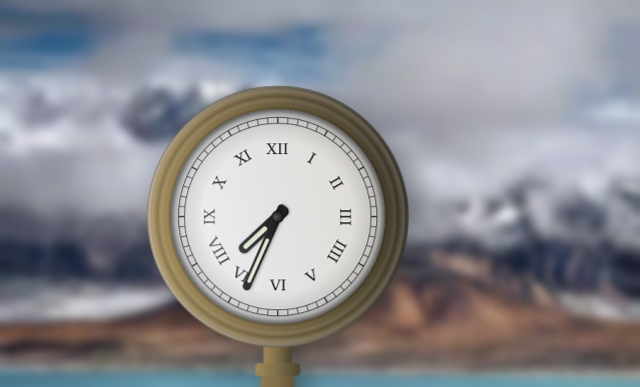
h=7 m=34
